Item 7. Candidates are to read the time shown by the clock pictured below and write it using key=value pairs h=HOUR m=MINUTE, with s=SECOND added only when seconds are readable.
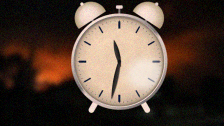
h=11 m=32
